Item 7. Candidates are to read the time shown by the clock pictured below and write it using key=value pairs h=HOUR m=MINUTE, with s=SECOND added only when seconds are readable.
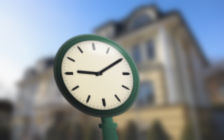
h=9 m=10
